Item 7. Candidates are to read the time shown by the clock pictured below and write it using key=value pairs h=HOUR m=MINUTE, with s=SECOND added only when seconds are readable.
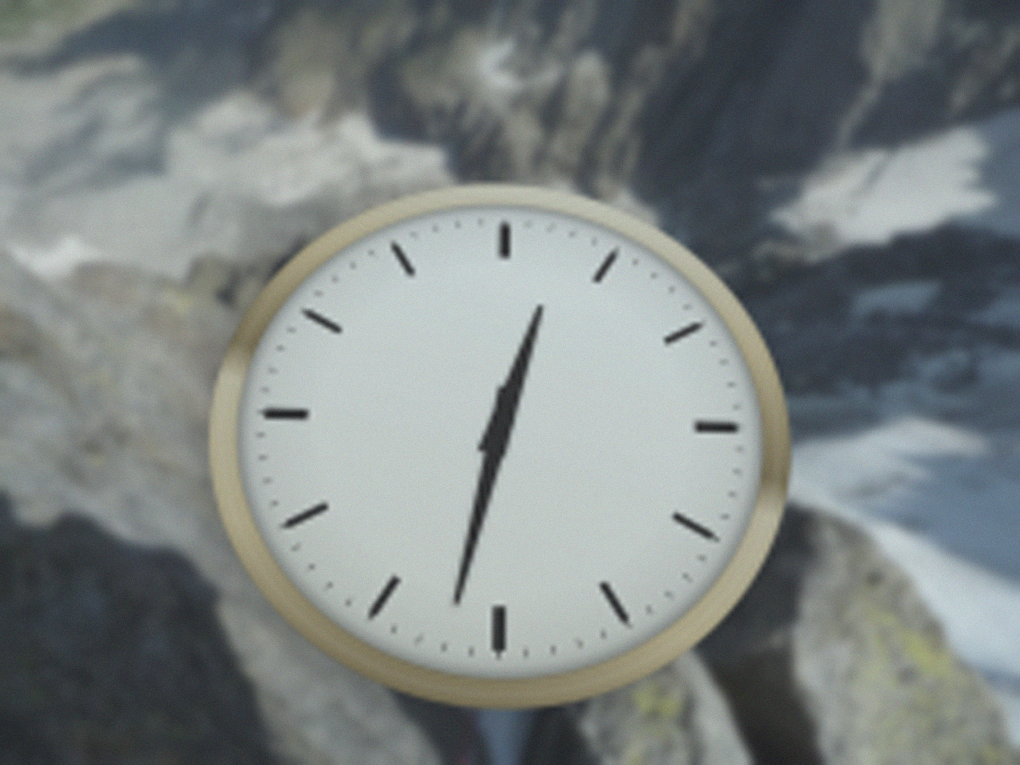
h=12 m=32
